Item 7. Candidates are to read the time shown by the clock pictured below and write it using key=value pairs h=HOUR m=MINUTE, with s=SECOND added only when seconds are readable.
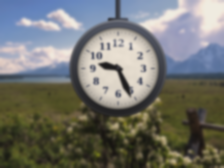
h=9 m=26
